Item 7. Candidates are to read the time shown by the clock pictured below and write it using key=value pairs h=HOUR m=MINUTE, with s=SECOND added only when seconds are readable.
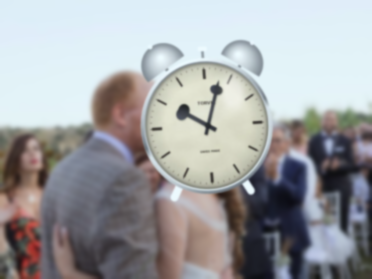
h=10 m=3
